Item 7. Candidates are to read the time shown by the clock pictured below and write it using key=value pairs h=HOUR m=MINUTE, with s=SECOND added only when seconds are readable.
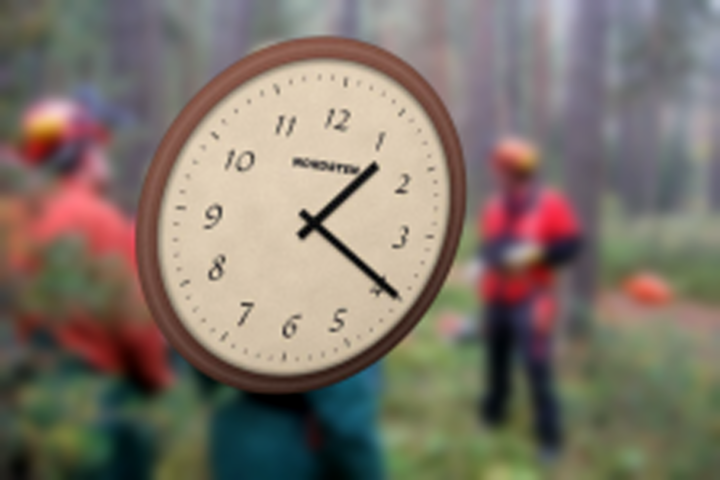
h=1 m=20
